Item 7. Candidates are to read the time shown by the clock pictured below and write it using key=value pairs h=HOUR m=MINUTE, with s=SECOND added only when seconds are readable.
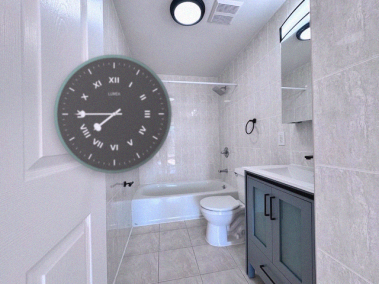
h=7 m=45
